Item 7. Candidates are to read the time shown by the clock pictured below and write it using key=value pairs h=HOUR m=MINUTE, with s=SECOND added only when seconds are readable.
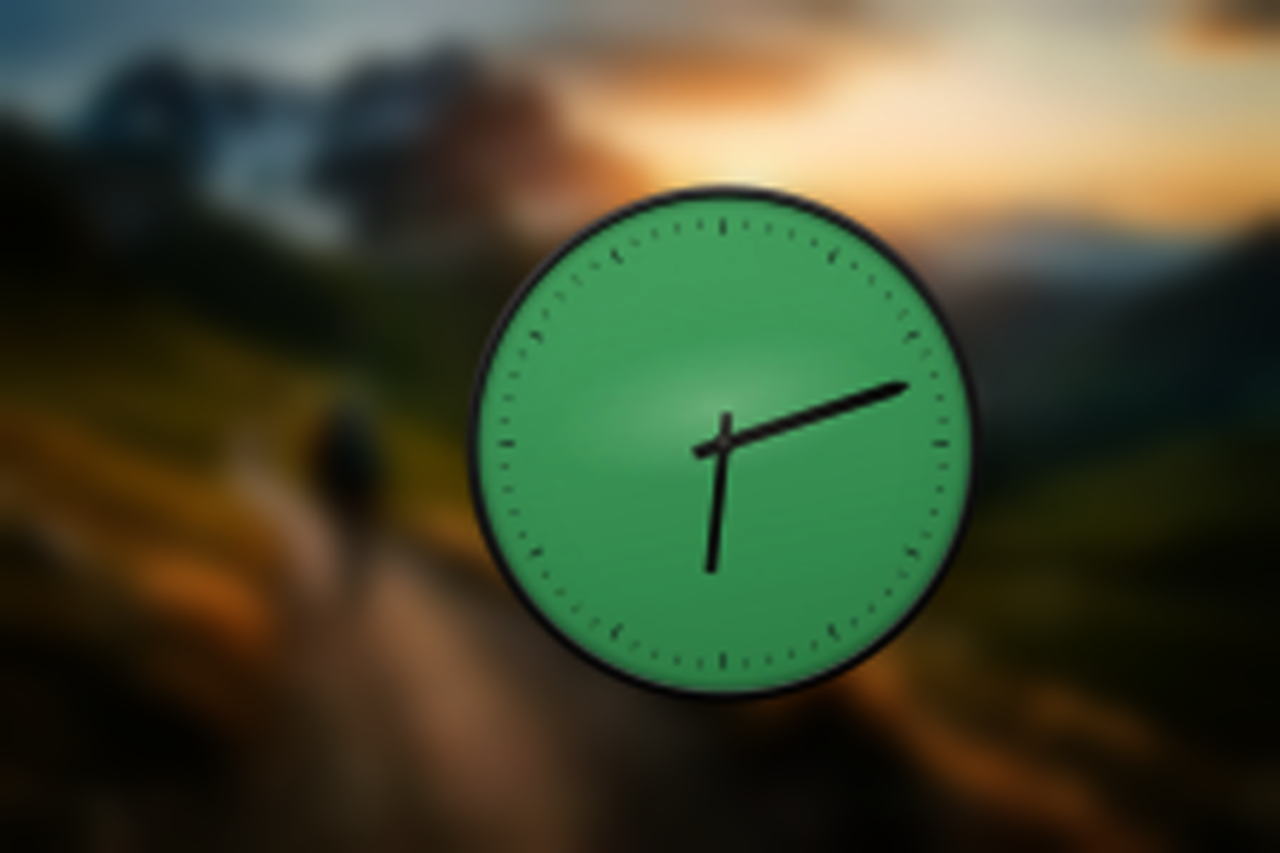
h=6 m=12
